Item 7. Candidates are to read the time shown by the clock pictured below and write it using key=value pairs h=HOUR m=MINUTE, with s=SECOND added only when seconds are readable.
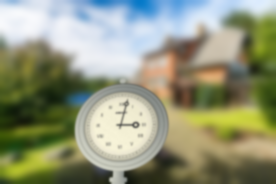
h=3 m=2
